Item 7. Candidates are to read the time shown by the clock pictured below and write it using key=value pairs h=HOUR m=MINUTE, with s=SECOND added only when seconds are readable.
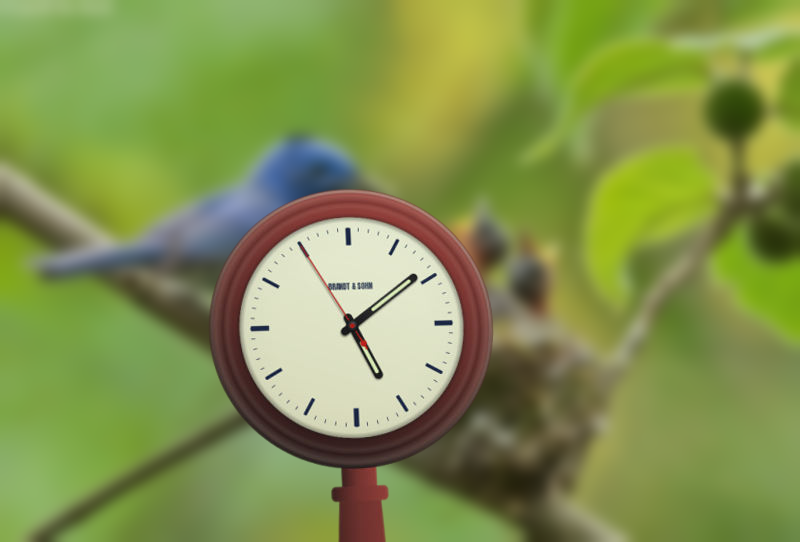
h=5 m=8 s=55
